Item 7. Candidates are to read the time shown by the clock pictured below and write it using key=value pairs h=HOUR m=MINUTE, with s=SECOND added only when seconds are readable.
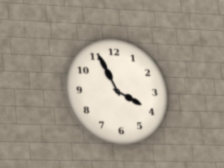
h=3 m=56
